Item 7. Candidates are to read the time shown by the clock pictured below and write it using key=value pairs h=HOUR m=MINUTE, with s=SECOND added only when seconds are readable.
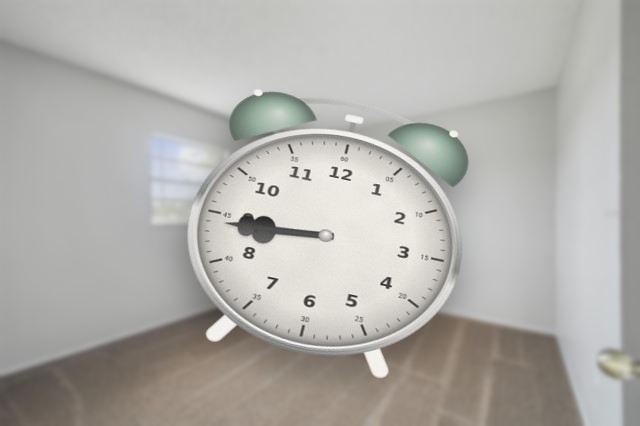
h=8 m=44
